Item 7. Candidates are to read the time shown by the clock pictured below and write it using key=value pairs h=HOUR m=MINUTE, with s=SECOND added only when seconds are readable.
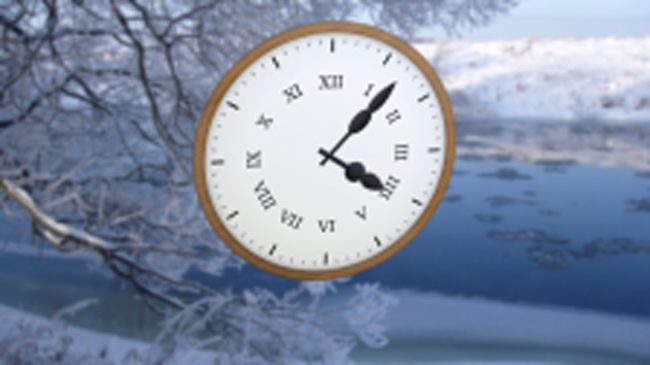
h=4 m=7
